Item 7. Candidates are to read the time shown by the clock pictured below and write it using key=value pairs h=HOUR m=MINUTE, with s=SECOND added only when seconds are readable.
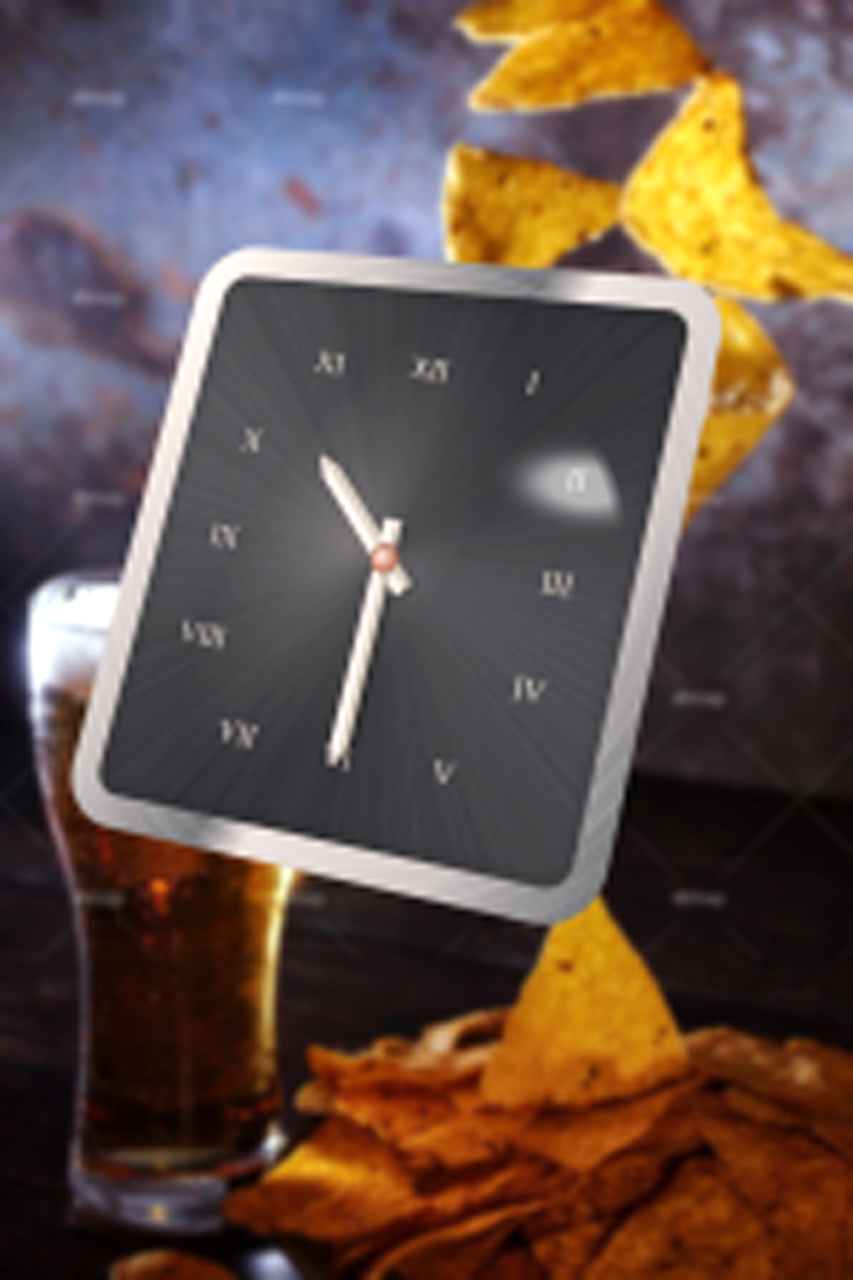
h=10 m=30
